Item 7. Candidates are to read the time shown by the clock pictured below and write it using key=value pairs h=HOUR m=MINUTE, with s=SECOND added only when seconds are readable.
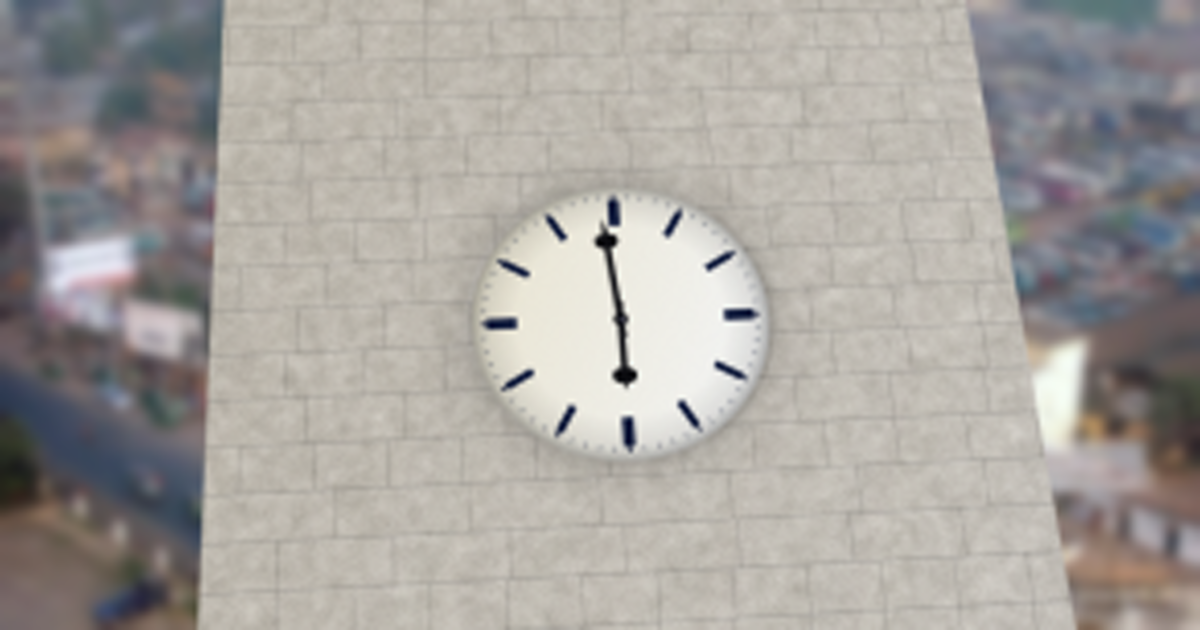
h=5 m=59
